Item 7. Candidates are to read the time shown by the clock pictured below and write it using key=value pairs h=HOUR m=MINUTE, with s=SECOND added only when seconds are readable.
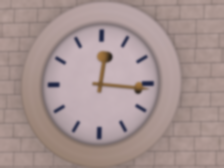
h=12 m=16
